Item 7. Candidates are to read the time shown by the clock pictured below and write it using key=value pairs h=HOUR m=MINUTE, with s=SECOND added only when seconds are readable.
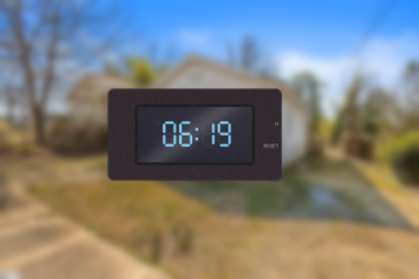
h=6 m=19
